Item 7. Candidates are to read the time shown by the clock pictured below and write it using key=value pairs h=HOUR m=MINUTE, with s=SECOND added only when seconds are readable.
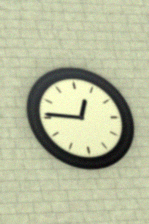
h=12 m=46
